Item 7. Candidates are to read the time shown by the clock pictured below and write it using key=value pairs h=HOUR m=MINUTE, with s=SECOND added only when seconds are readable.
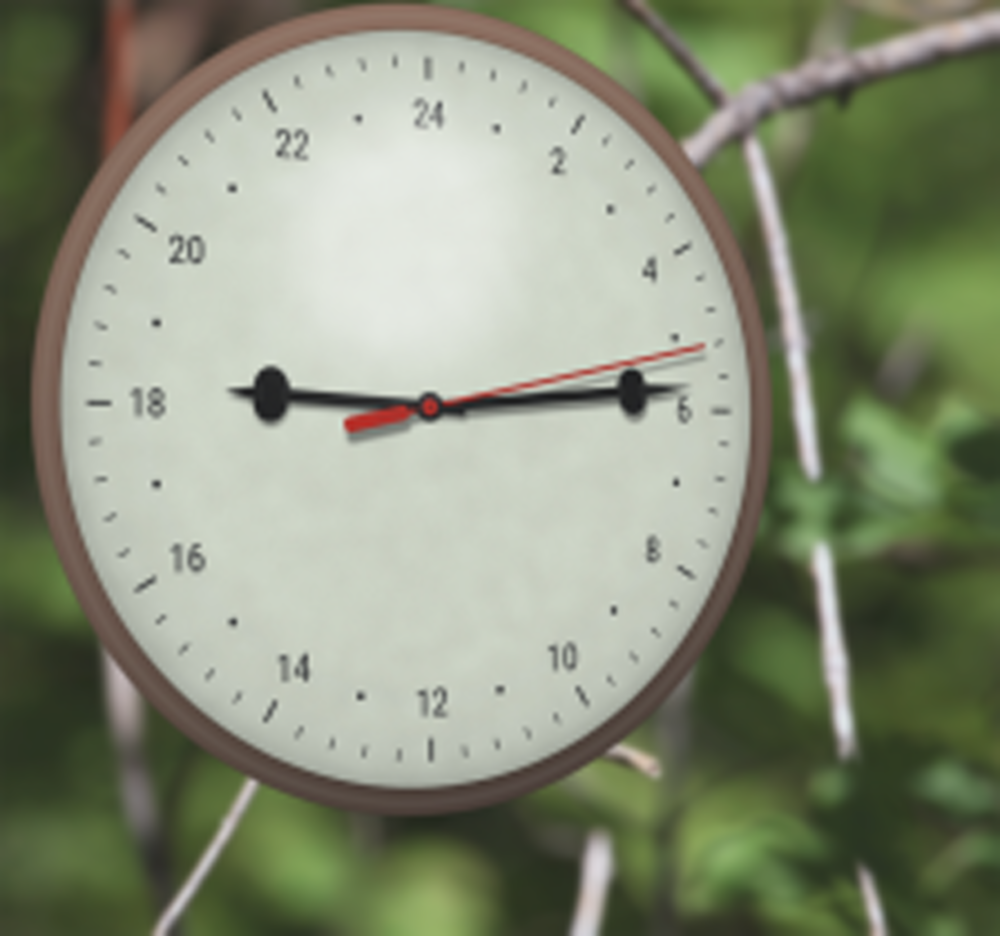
h=18 m=14 s=13
